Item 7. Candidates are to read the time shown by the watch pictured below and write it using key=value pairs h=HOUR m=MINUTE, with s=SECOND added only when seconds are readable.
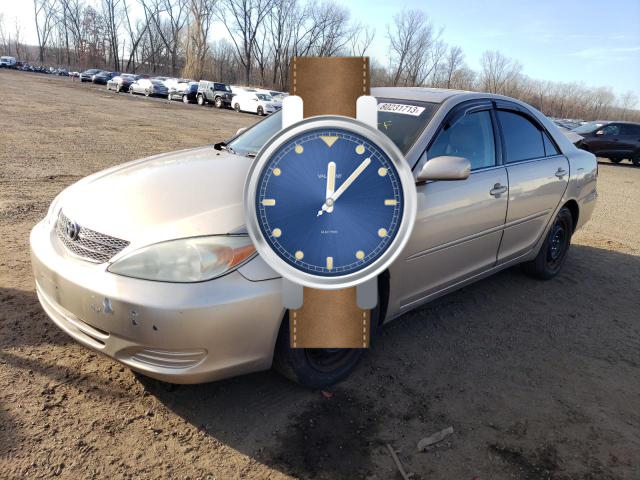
h=12 m=7 s=7
